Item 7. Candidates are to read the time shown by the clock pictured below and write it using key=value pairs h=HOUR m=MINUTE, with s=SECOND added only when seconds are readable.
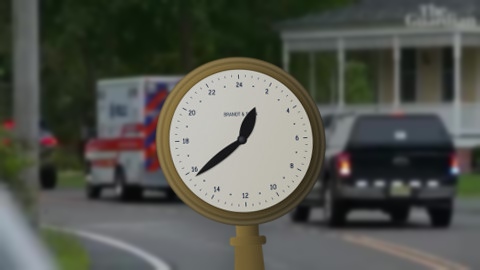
h=1 m=39
